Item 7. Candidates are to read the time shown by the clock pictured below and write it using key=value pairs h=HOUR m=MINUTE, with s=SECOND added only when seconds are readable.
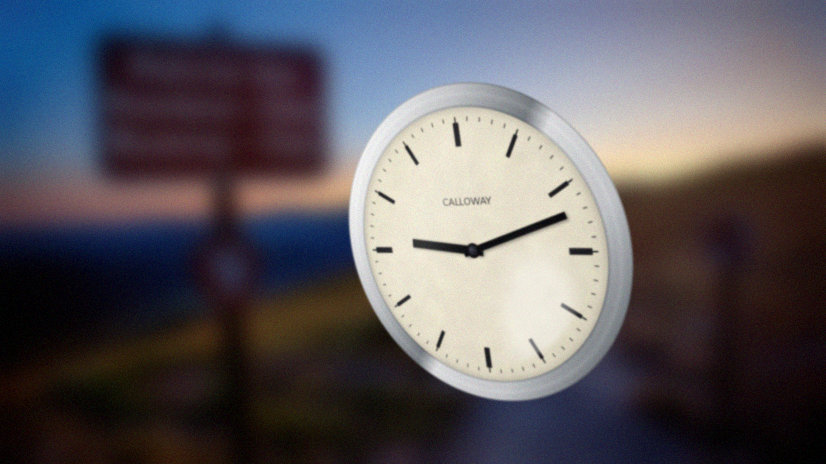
h=9 m=12
